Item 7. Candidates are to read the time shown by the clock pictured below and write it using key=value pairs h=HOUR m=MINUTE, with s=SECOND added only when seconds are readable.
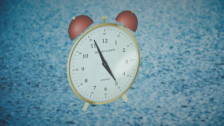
h=4 m=56
